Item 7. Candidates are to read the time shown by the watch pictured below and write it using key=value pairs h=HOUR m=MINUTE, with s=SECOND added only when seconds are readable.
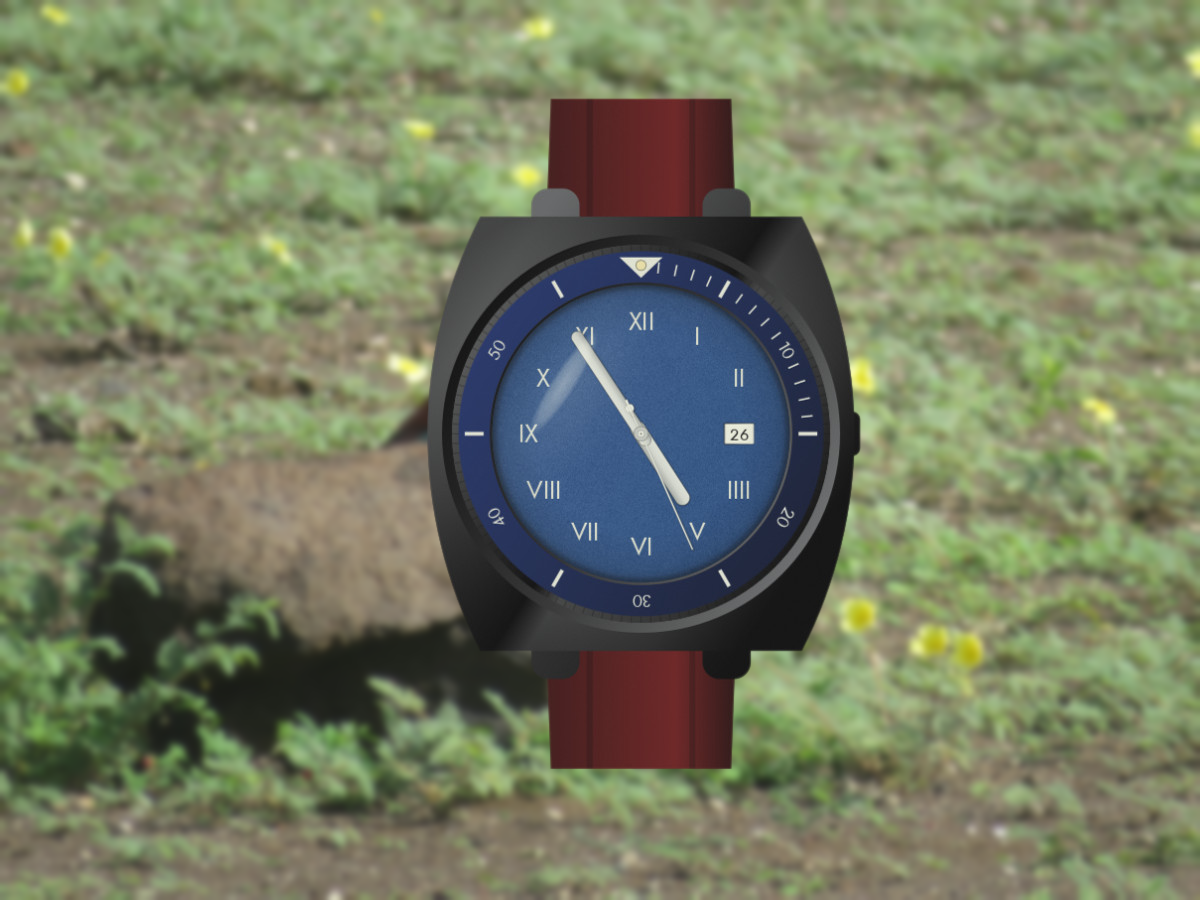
h=4 m=54 s=26
